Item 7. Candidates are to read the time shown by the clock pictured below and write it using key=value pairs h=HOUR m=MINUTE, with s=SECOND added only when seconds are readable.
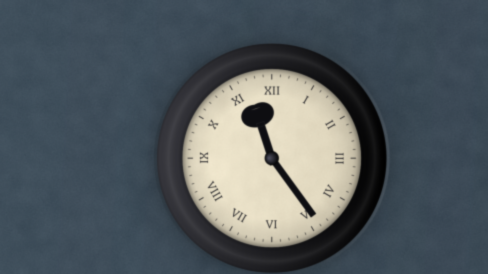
h=11 m=24
